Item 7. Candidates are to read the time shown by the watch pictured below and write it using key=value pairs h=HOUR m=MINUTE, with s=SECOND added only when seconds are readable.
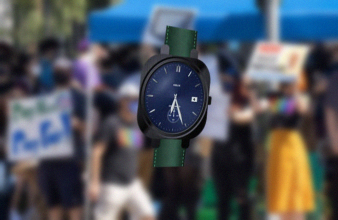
h=6 m=26
